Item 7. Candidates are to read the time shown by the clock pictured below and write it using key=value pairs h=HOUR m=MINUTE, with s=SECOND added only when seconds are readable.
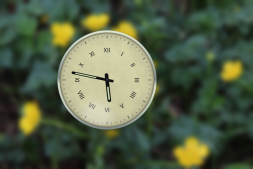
h=5 m=47
